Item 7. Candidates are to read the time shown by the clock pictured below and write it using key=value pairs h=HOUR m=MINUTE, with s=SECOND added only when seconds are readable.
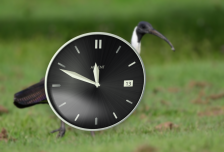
h=11 m=49
